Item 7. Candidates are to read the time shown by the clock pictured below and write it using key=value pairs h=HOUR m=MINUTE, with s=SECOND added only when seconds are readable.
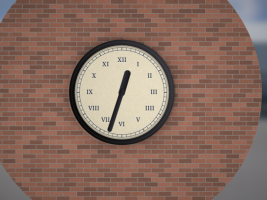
h=12 m=33
